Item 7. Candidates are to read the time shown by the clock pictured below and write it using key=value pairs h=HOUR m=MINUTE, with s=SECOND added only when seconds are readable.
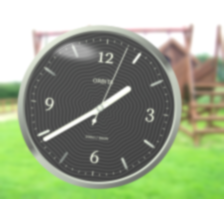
h=1 m=39 s=3
